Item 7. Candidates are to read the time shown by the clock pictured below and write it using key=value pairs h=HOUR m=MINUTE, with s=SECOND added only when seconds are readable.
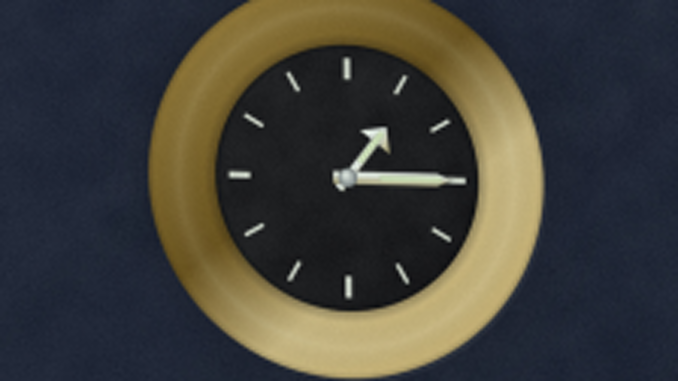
h=1 m=15
